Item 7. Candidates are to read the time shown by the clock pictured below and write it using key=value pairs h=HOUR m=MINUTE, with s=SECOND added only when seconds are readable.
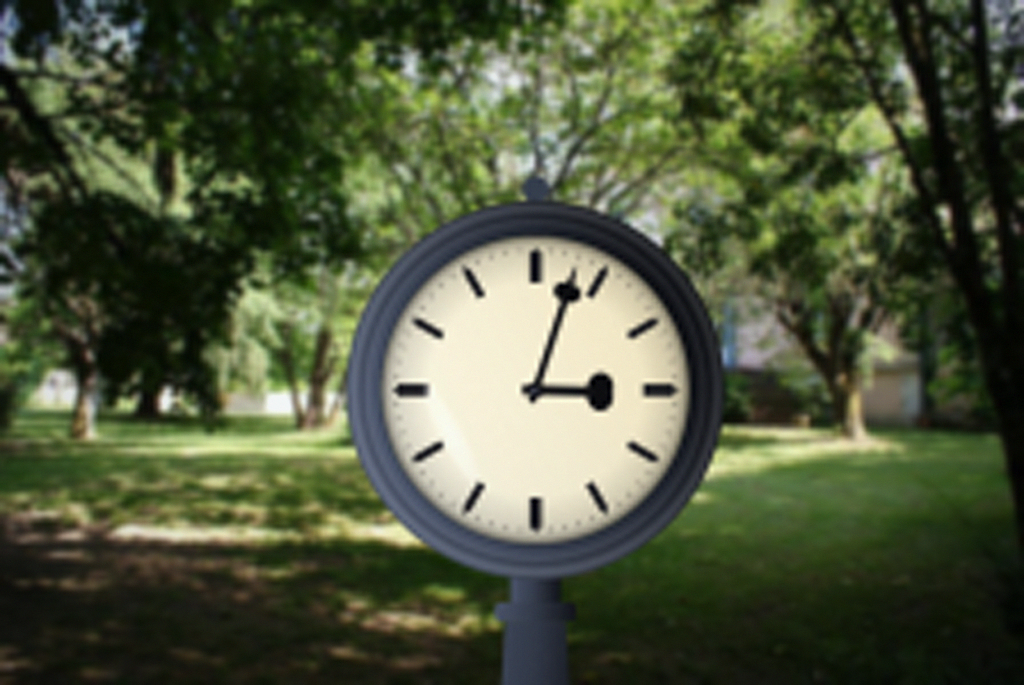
h=3 m=3
